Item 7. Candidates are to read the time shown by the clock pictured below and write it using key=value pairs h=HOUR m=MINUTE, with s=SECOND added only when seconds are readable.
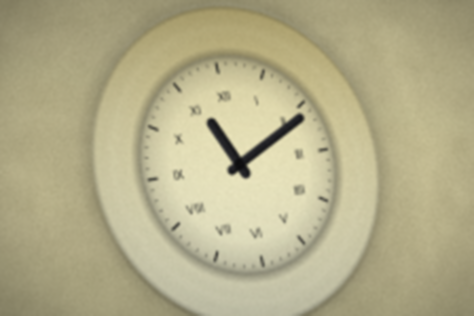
h=11 m=11
